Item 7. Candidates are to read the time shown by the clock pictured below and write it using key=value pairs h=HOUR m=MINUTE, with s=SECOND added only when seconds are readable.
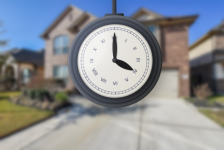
h=4 m=0
